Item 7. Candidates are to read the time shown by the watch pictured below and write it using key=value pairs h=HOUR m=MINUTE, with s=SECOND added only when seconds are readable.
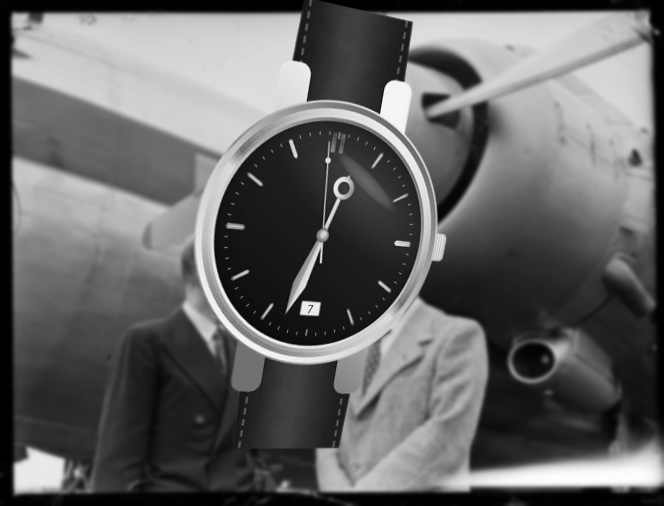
h=12 m=32 s=59
